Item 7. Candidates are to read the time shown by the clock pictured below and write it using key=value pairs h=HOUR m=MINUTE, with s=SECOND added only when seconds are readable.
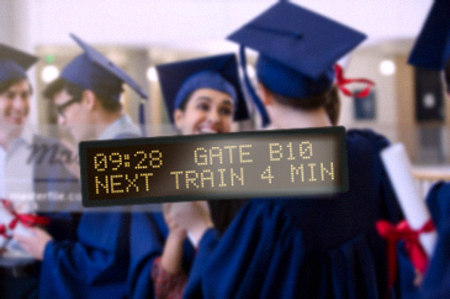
h=9 m=28
